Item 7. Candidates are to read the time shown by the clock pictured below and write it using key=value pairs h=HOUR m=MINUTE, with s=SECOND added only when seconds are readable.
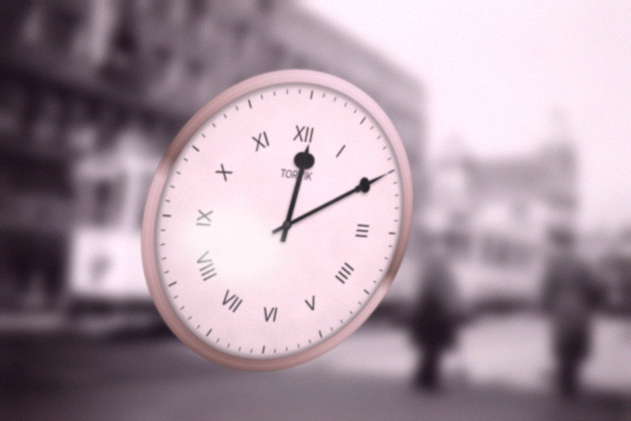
h=12 m=10
